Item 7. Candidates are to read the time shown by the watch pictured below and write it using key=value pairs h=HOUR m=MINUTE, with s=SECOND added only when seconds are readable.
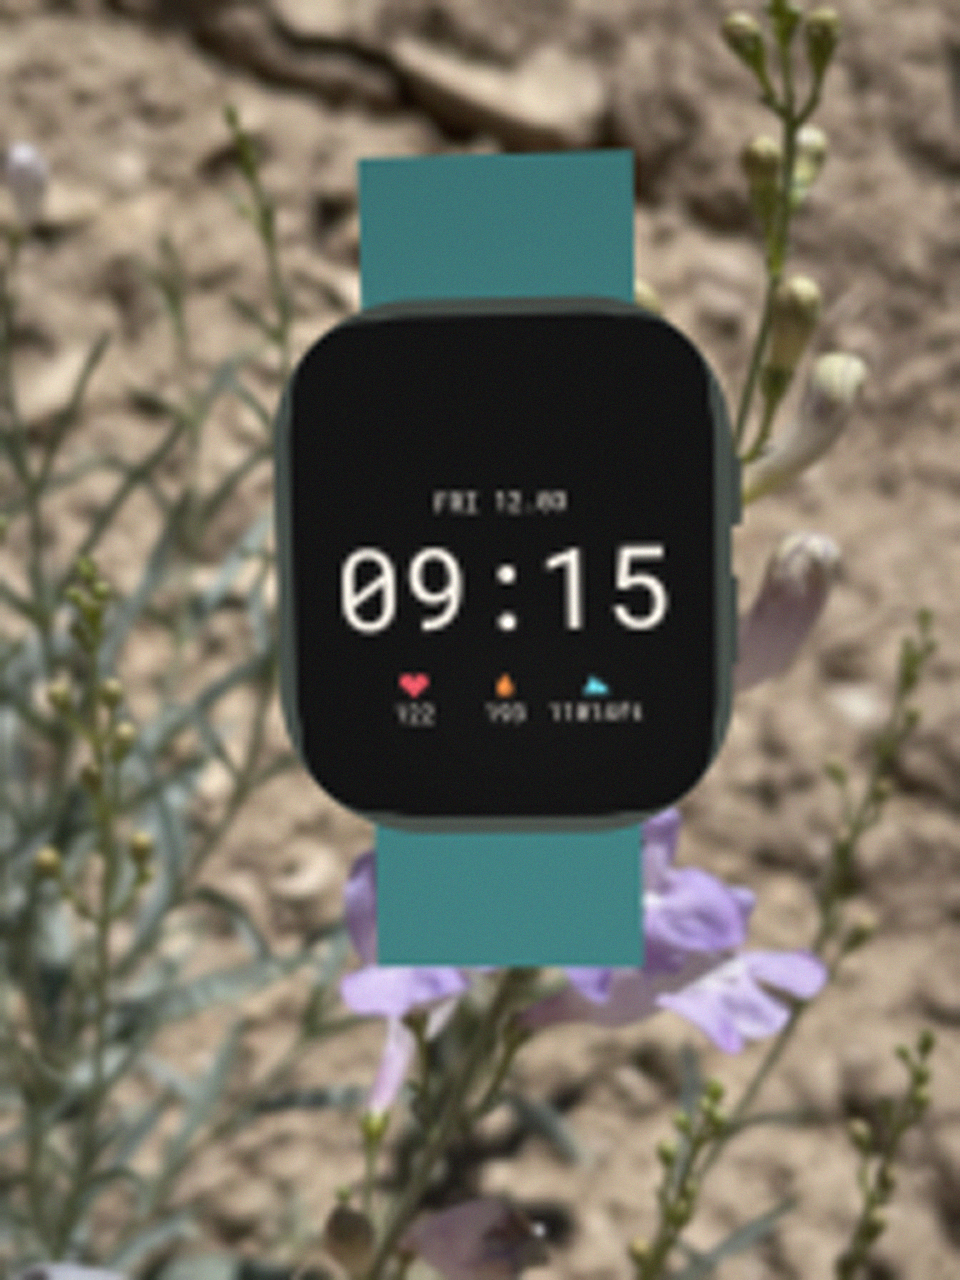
h=9 m=15
